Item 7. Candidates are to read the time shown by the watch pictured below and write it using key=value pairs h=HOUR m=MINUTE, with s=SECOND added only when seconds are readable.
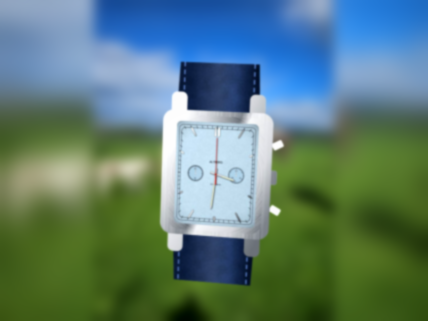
h=3 m=31
